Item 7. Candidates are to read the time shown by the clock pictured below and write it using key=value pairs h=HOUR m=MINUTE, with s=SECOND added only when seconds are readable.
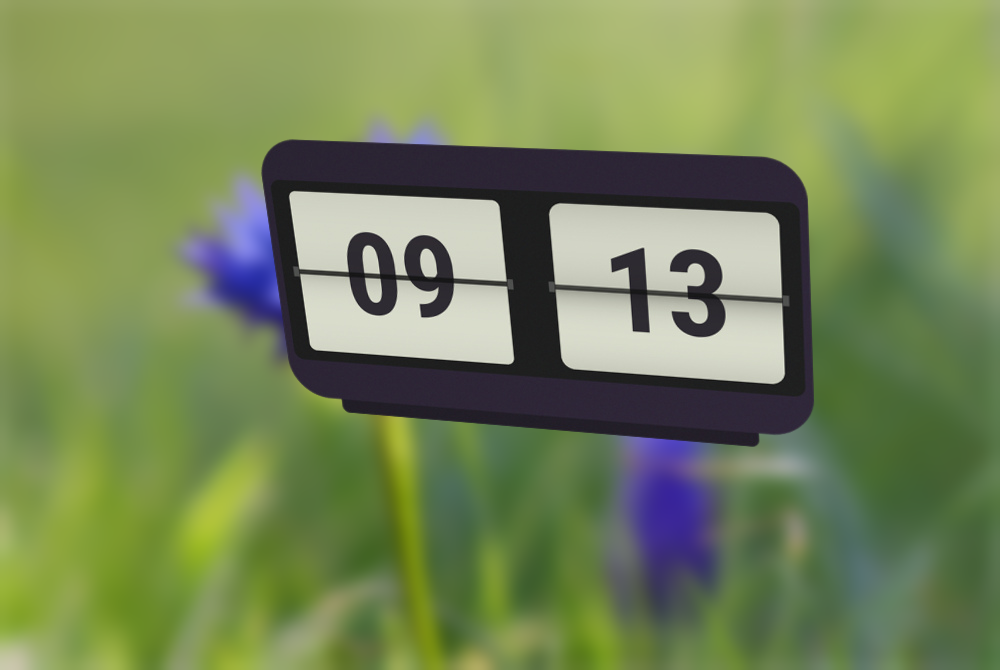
h=9 m=13
